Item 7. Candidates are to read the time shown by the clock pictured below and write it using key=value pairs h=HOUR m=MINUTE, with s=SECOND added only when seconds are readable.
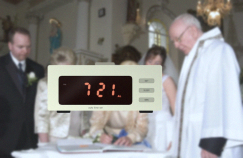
h=7 m=21
